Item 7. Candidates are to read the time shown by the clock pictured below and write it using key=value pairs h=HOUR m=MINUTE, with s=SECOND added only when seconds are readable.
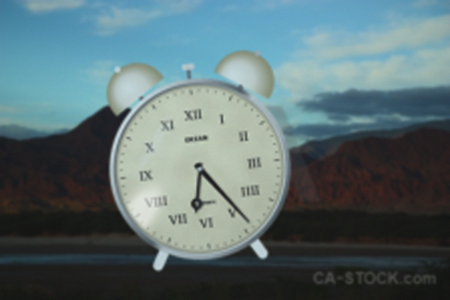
h=6 m=24
